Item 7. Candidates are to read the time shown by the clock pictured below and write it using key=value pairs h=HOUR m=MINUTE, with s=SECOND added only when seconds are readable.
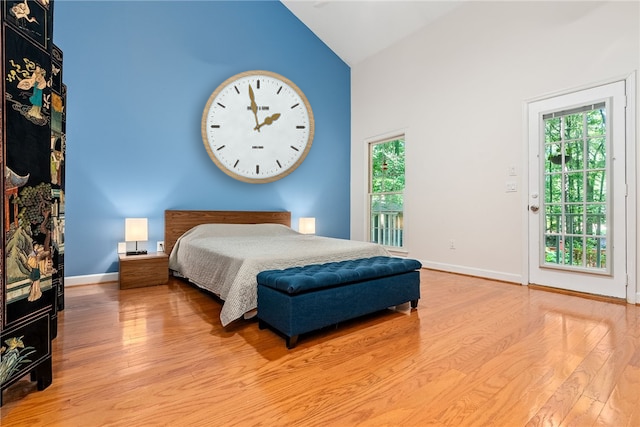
h=1 m=58
